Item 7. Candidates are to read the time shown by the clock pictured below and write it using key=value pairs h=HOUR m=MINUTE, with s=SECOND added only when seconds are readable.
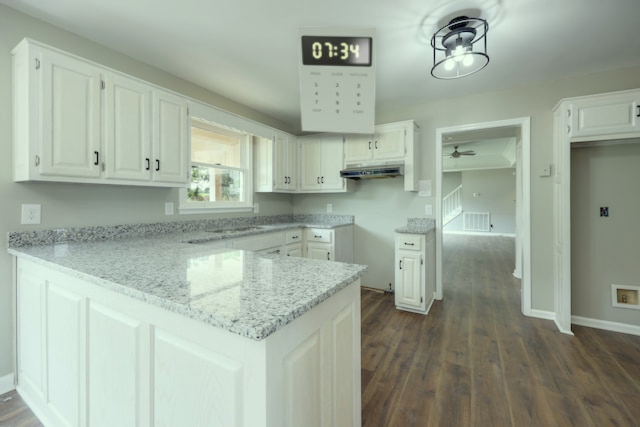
h=7 m=34
